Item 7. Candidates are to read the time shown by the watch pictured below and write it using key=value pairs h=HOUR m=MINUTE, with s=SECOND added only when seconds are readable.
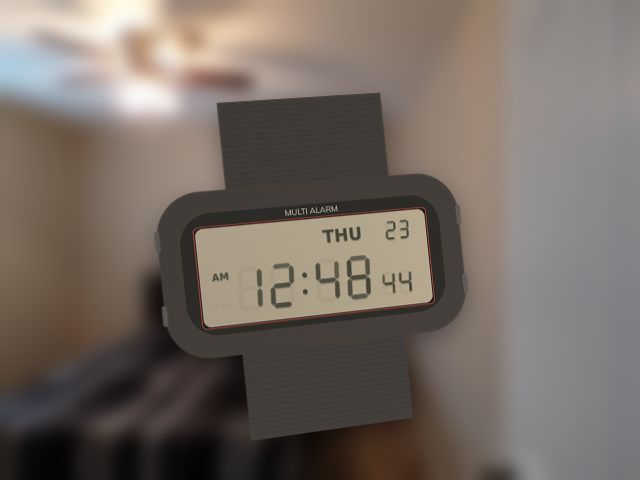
h=12 m=48 s=44
